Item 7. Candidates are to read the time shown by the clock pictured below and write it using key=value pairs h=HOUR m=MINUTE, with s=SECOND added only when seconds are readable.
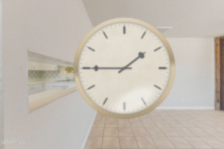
h=1 m=45
